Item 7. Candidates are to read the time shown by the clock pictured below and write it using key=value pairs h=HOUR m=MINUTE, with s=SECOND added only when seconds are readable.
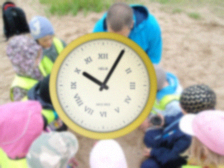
h=10 m=5
